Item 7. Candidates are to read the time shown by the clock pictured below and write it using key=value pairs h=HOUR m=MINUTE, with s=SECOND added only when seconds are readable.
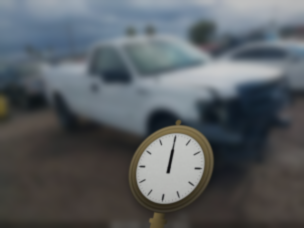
h=12 m=0
